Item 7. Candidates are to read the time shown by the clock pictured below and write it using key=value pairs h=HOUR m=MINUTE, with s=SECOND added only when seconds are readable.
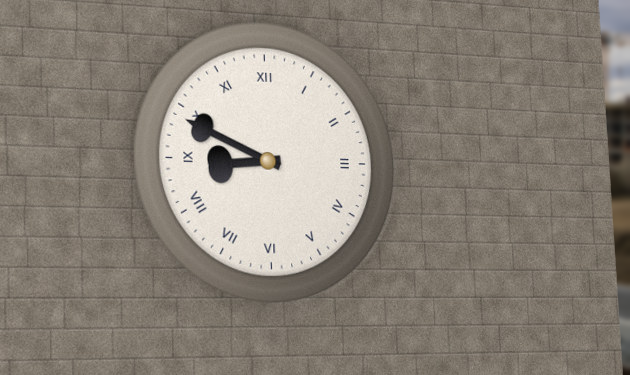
h=8 m=49
